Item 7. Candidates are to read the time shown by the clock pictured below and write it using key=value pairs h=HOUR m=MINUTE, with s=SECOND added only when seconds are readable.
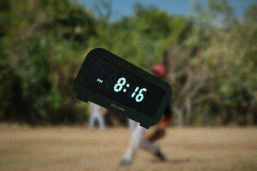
h=8 m=16
